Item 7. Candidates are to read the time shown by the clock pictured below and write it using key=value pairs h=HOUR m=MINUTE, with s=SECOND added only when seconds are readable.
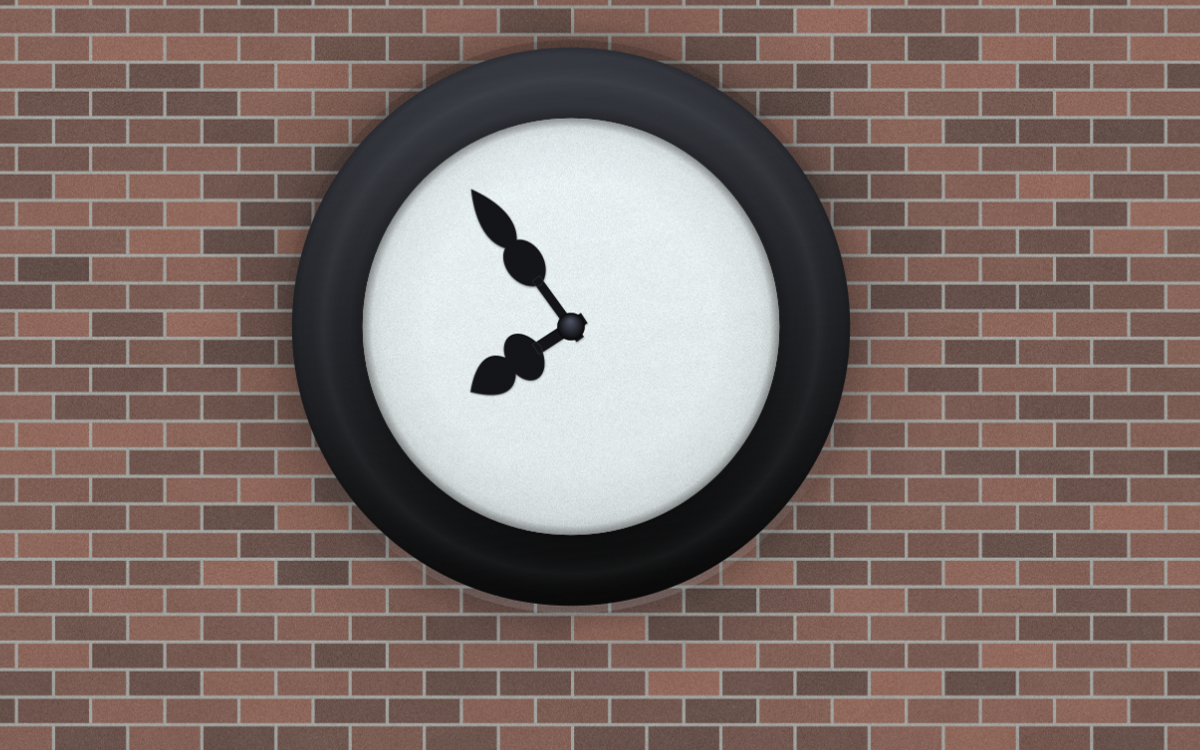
h=7 m=54
